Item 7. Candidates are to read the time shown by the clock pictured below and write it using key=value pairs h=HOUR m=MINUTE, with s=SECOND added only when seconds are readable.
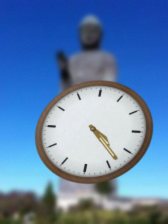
h=4 m=23
